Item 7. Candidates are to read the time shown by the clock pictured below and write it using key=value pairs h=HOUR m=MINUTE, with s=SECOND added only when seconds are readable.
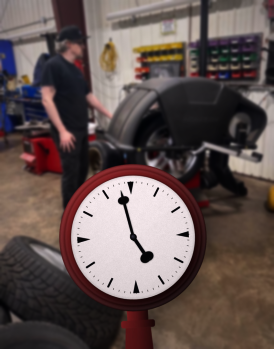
h=4 m=58
